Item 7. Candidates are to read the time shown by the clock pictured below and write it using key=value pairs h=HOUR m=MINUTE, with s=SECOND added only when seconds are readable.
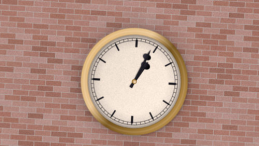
h=1 m=4
